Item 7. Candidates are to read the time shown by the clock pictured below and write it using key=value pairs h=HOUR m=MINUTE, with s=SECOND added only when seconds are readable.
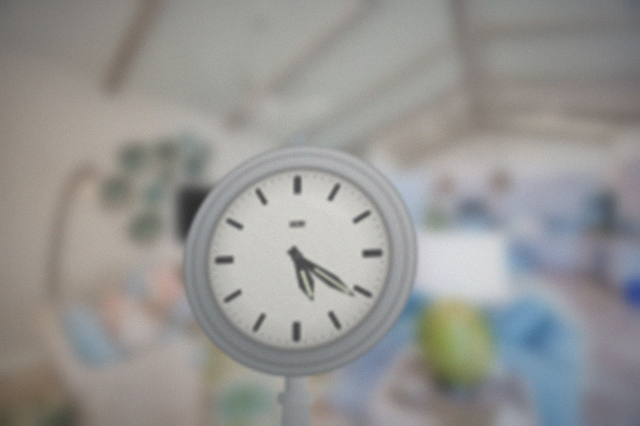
h=5 m=21
